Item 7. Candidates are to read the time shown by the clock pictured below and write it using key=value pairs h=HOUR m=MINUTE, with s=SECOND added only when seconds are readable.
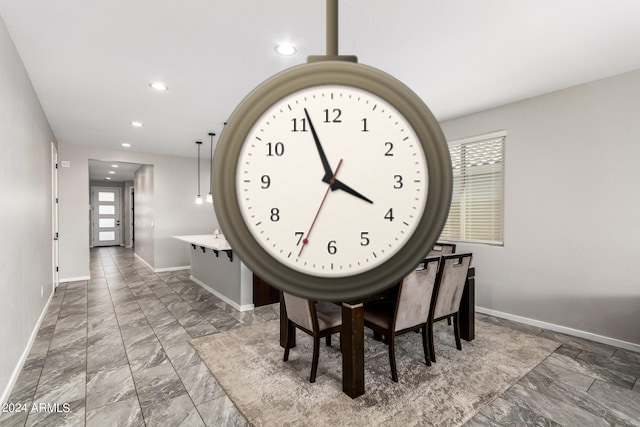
h=3 m=56 s=34
